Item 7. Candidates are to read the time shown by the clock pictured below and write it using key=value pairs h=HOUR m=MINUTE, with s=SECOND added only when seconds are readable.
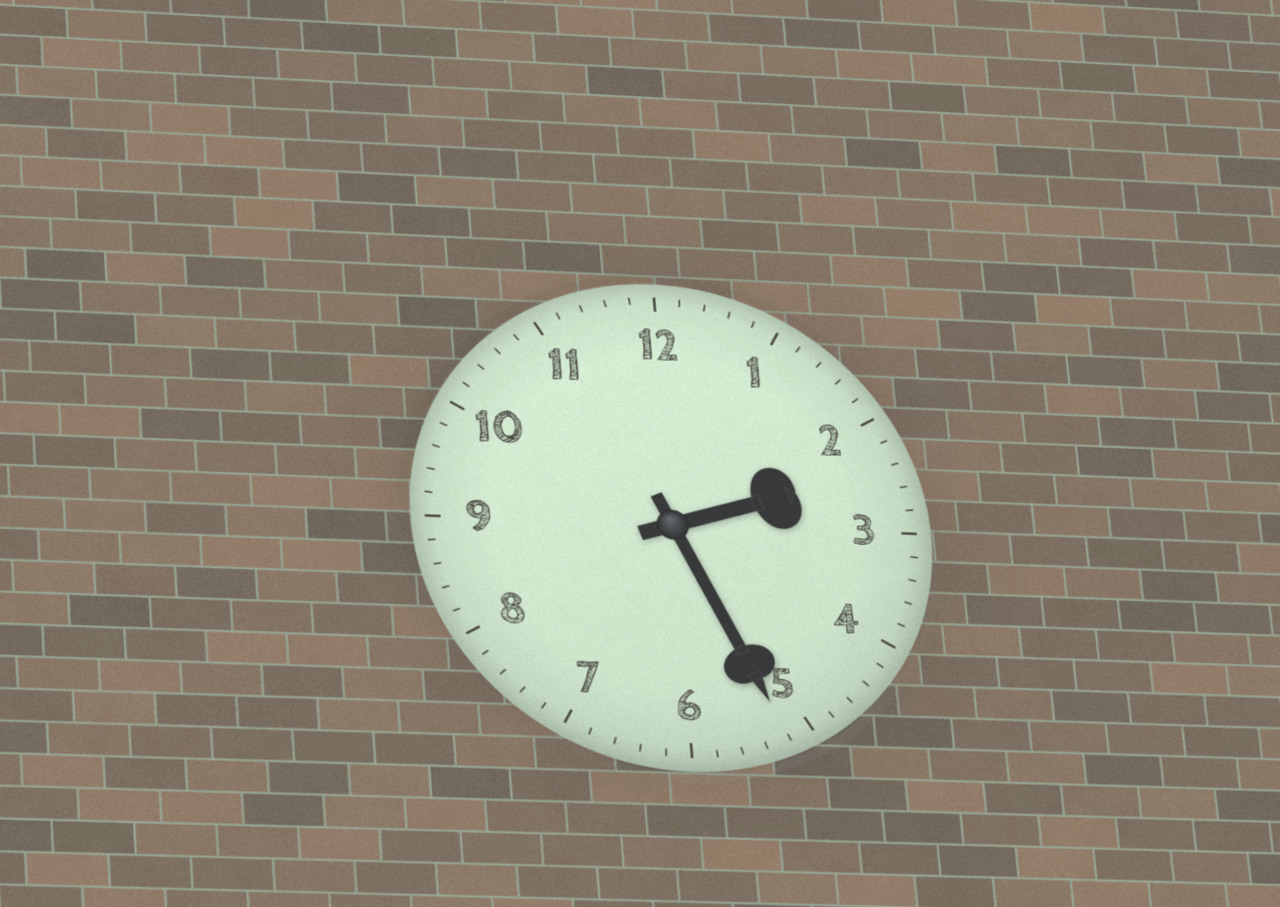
h=2 m=26
